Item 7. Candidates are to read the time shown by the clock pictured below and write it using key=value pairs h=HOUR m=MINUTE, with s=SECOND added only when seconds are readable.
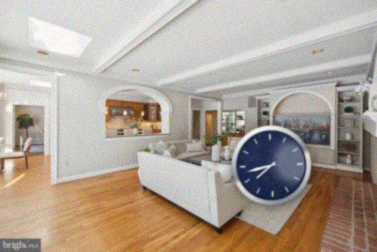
h=7 m=43
